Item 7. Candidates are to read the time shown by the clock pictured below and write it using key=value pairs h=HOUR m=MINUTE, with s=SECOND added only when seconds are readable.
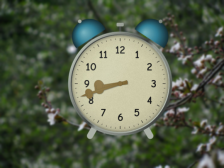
h=8 m=42
